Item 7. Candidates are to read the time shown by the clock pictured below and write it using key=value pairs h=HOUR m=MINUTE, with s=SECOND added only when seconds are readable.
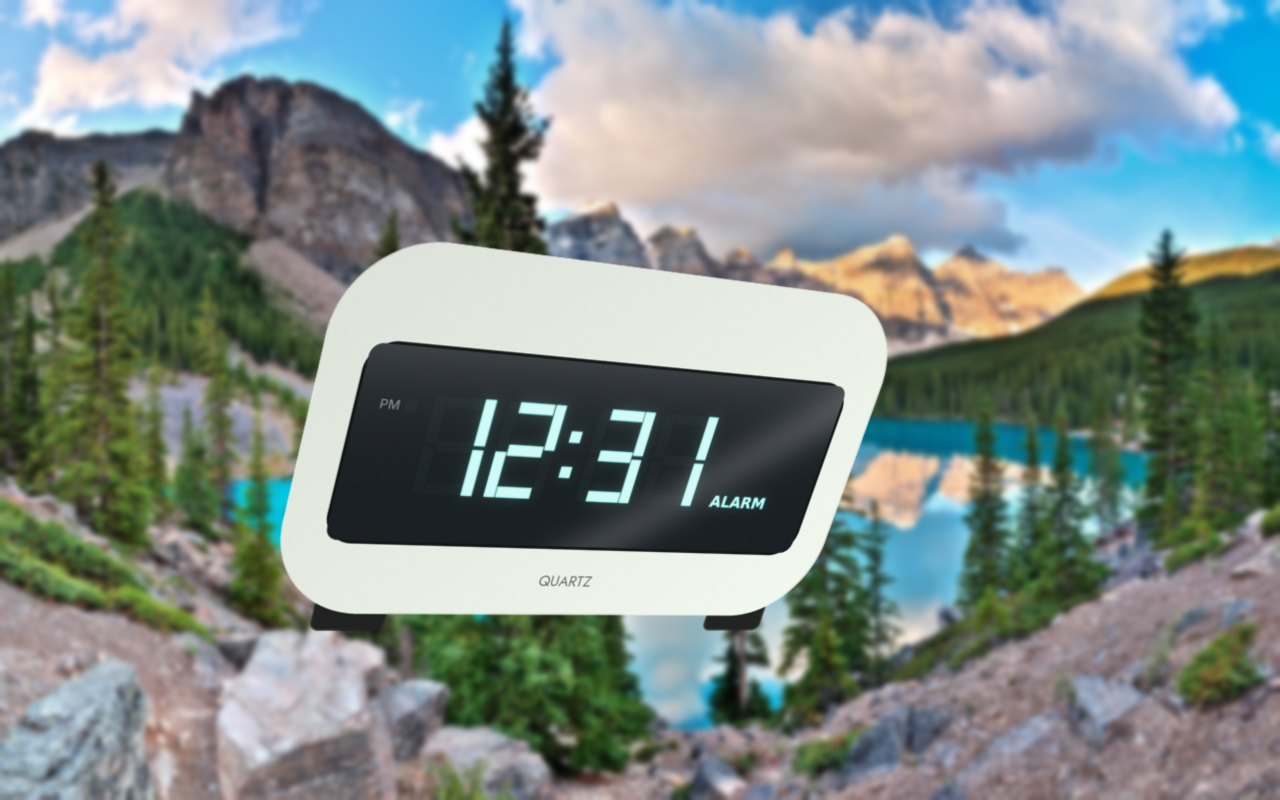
h=12 m=31
